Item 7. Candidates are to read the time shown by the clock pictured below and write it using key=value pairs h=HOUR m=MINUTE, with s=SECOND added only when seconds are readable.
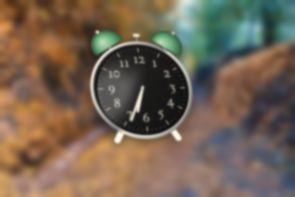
h=6 m=34
